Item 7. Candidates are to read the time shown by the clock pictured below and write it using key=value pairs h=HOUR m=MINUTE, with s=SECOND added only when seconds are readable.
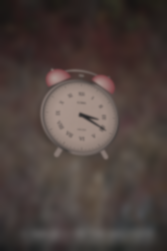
h=3 m=20
